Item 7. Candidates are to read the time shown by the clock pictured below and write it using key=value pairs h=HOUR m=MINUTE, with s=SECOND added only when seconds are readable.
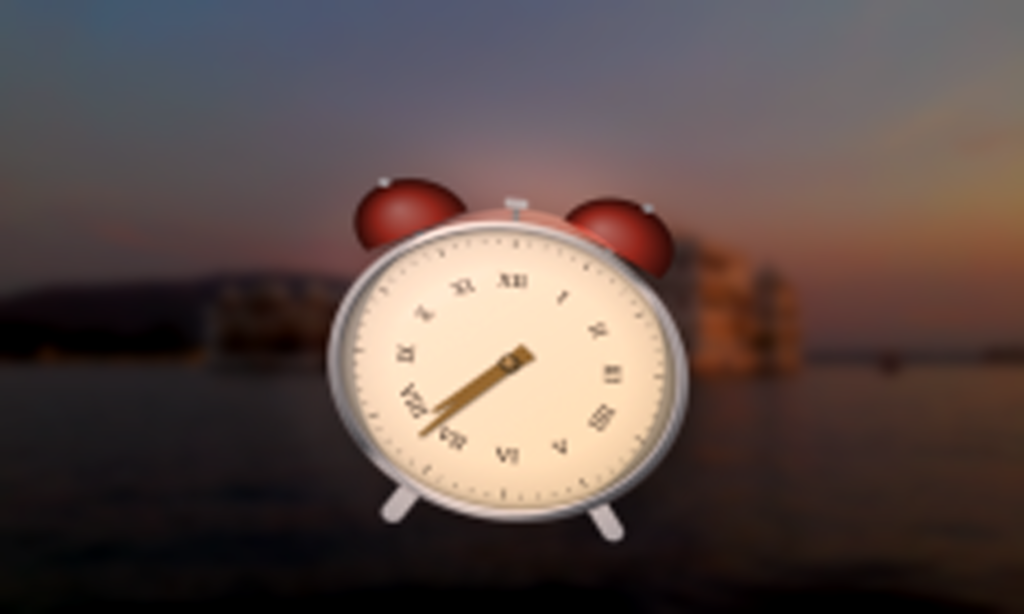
h=7 m=37
